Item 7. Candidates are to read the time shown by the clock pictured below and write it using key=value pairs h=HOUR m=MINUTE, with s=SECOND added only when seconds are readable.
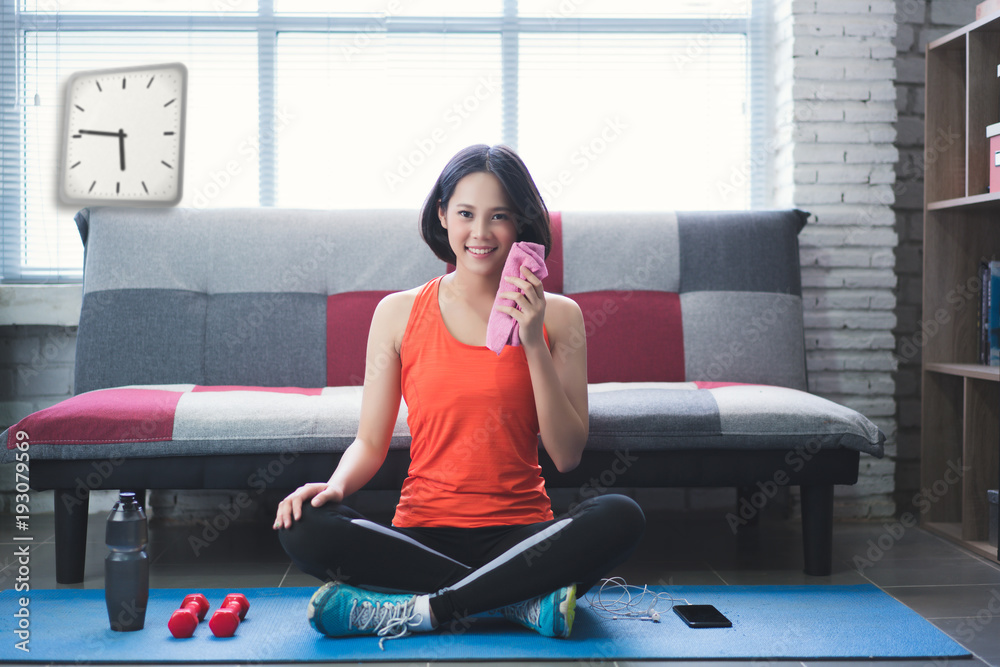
h=5 m=46
